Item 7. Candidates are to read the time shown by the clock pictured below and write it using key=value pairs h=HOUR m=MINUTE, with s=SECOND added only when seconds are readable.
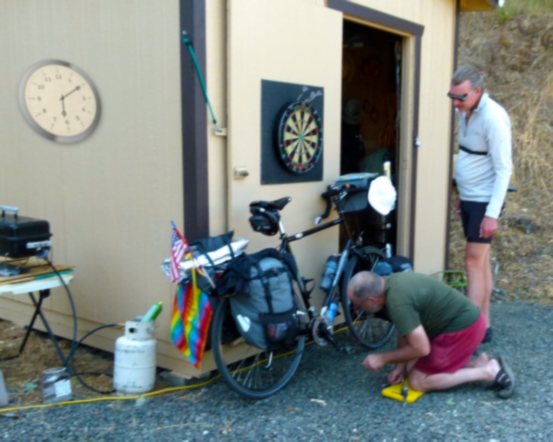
h=6 m=10
